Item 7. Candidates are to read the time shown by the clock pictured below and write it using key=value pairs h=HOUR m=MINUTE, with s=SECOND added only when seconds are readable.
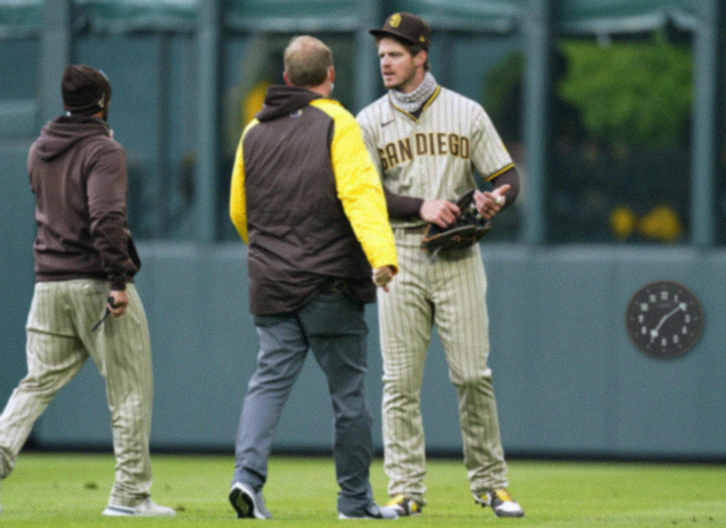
h=7 m=9
